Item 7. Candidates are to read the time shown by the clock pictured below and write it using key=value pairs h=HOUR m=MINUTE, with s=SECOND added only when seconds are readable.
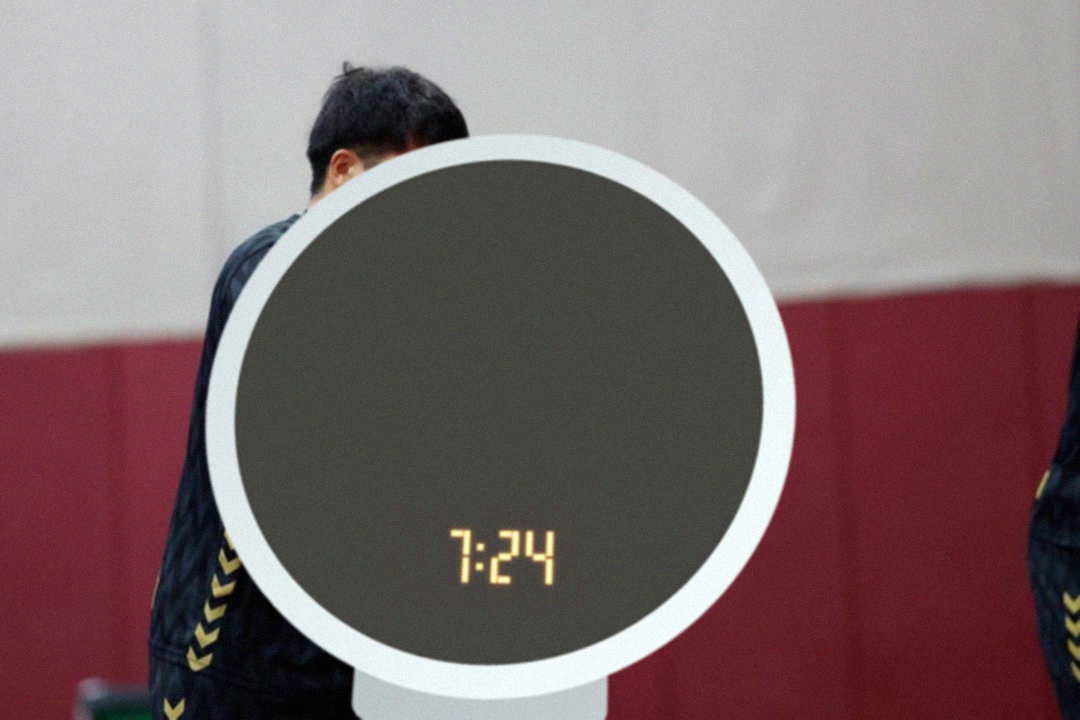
h=7 m=24
